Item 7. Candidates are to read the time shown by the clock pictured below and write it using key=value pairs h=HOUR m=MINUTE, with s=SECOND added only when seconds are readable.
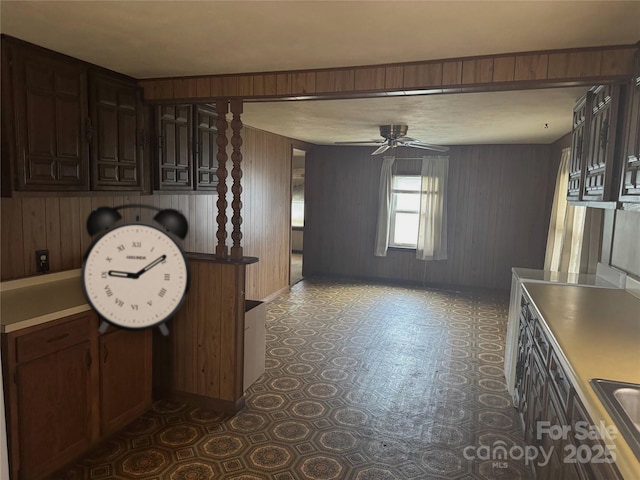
h=9 m=9
